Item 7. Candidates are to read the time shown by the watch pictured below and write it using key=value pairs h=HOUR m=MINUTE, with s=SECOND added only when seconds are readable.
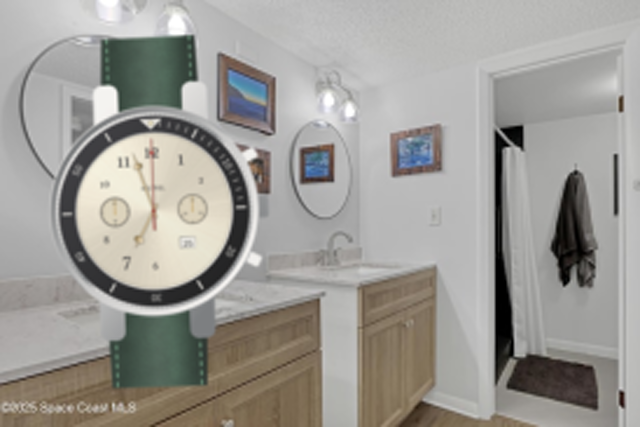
h=6 m=57
